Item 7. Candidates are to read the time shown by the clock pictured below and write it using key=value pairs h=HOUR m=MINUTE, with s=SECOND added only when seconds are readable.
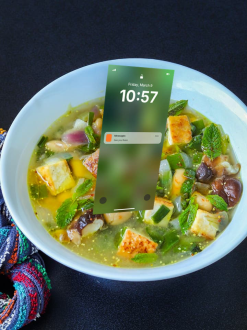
h=10 m=57
